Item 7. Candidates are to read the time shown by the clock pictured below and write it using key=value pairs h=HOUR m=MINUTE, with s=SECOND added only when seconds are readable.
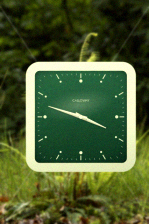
h=3 m=48
